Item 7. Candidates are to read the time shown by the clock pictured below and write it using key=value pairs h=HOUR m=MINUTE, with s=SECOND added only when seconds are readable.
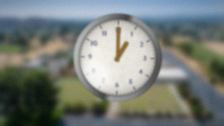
h=1 m=0
